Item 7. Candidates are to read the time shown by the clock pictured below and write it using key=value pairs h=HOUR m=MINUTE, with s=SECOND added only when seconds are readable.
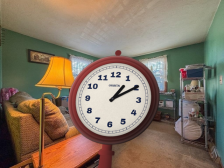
h=1 m=10
